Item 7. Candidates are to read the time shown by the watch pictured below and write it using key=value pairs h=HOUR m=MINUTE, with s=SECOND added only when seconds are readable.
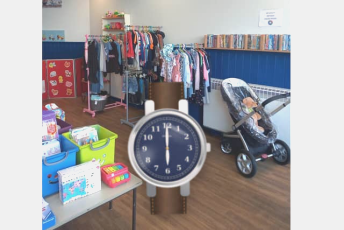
h=6 m=0
